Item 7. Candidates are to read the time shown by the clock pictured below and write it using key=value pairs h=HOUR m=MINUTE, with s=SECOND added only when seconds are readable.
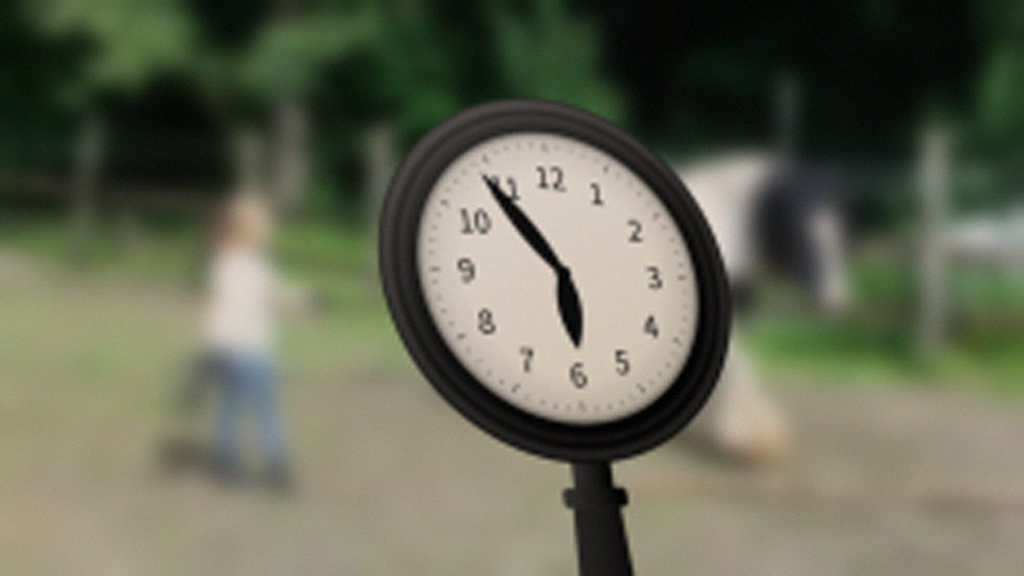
h=5 m=54
